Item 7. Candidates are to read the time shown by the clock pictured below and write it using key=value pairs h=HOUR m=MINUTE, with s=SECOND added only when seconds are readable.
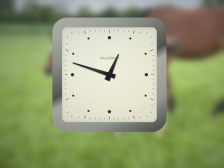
h=12 m=48
